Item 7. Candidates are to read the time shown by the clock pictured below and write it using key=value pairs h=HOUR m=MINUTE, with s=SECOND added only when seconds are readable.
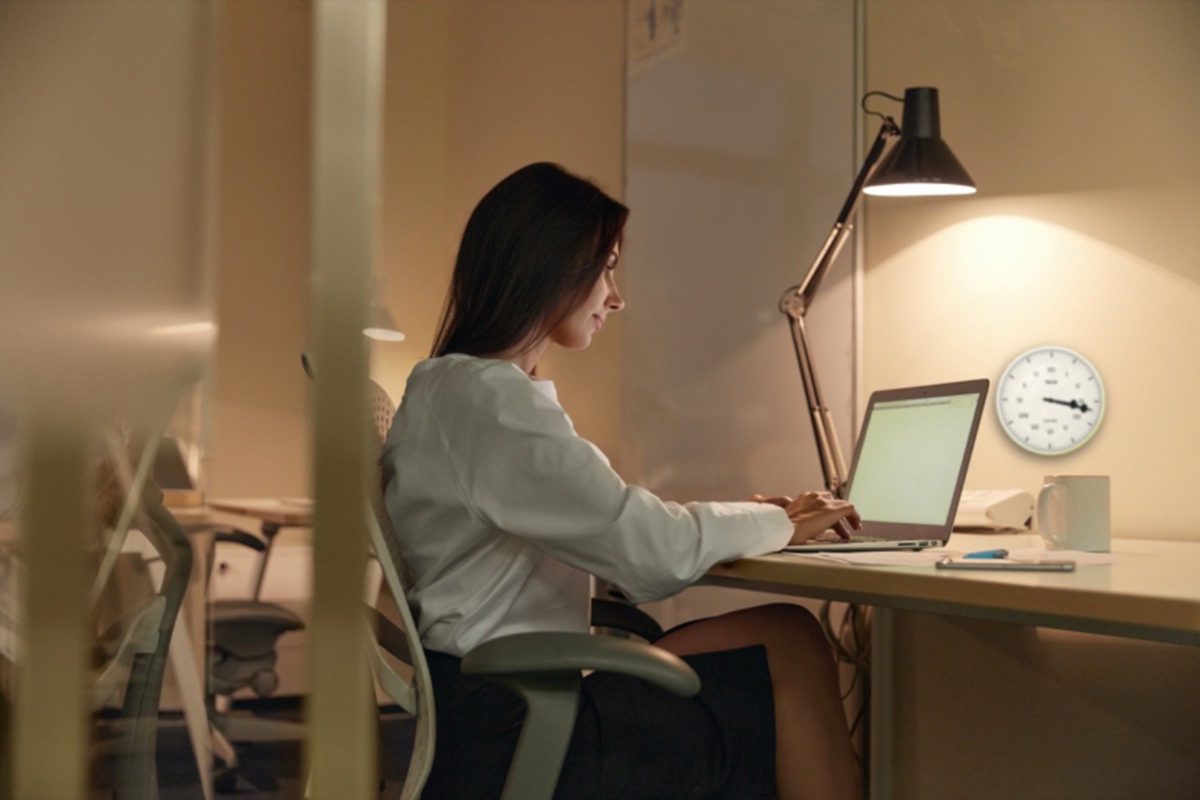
h=3 m=17
